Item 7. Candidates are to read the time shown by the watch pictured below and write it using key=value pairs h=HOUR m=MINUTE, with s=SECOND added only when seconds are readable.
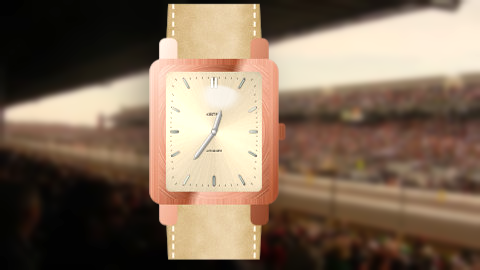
h=12 m=36
